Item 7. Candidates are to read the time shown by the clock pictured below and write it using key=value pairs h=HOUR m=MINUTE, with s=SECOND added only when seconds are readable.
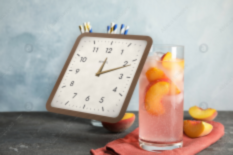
h=12 m=11
